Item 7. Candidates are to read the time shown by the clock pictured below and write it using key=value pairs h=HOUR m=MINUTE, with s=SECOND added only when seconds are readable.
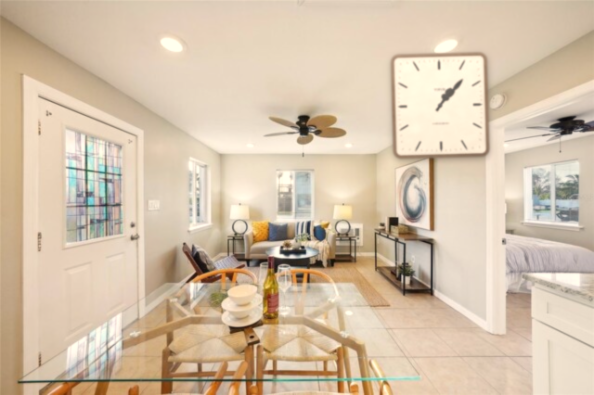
h=1 m=7
